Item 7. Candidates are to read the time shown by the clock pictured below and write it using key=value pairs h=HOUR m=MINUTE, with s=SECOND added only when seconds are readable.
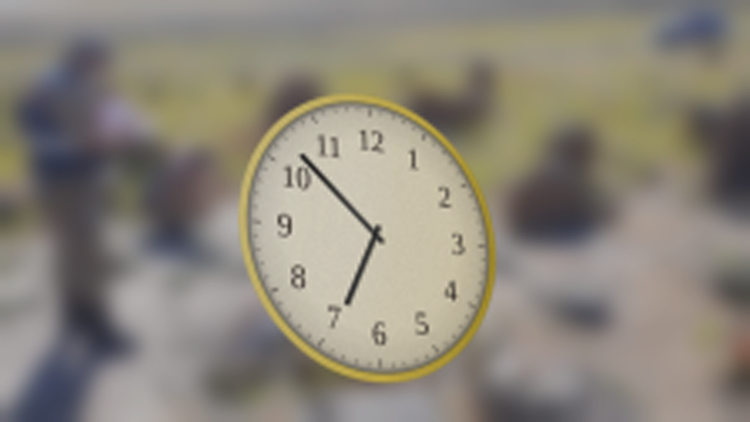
h=6 m=52
